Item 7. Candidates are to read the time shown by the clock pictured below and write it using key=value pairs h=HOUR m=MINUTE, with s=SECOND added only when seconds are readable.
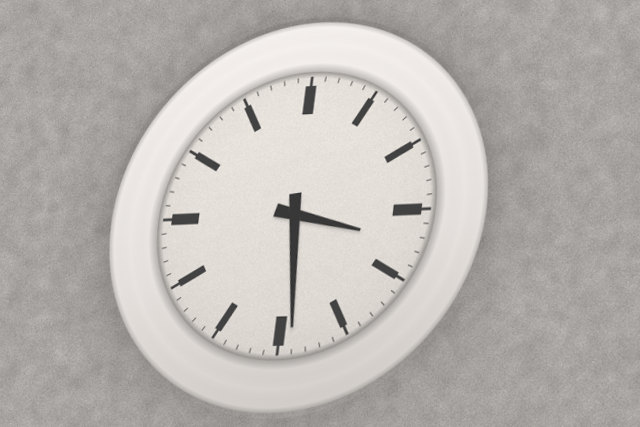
h=3 m=29
